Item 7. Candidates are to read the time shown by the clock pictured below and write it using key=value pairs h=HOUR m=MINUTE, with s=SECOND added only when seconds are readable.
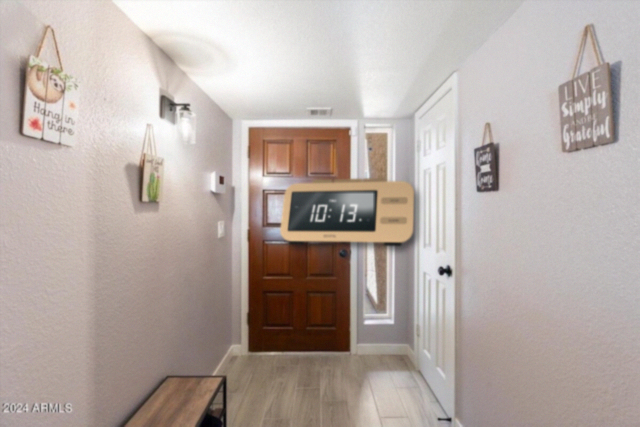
h=10 m=13
